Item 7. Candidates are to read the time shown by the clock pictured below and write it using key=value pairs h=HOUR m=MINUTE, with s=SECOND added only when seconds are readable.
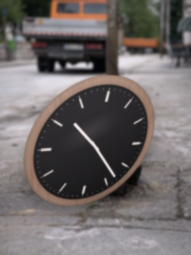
h=10 m=23
